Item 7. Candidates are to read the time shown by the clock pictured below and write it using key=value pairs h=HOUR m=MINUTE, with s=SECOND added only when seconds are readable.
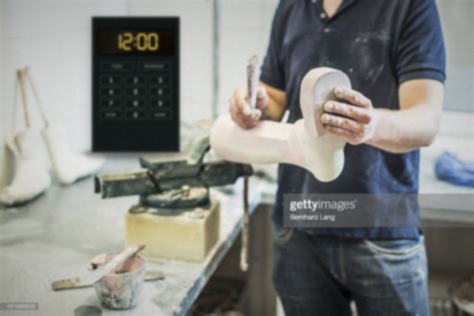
h=12 m=0
